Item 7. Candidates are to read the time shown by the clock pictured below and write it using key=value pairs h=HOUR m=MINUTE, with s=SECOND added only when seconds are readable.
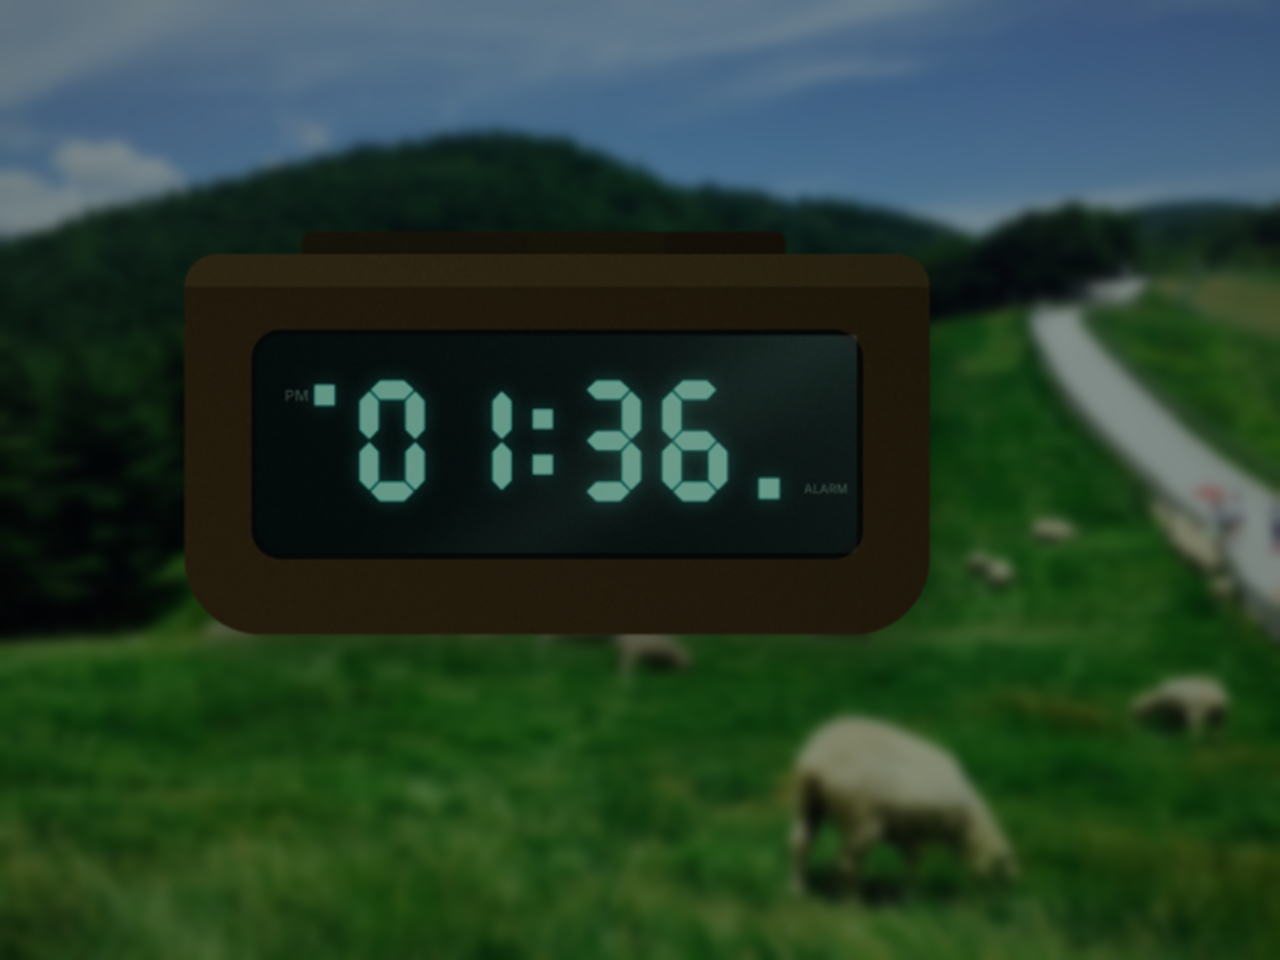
h=1 m=36
